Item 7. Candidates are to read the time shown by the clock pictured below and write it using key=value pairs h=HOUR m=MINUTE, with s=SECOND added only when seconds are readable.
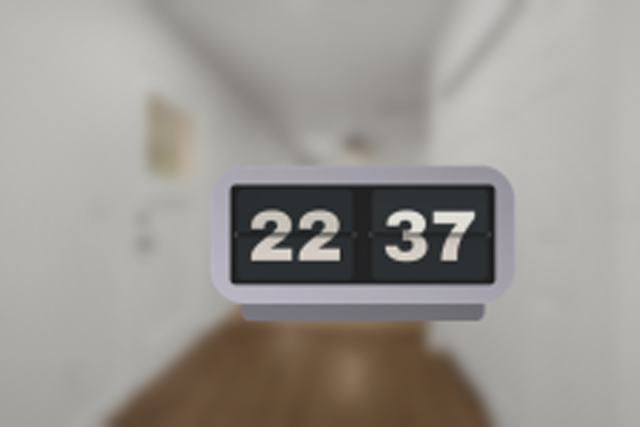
h=22 m=37
